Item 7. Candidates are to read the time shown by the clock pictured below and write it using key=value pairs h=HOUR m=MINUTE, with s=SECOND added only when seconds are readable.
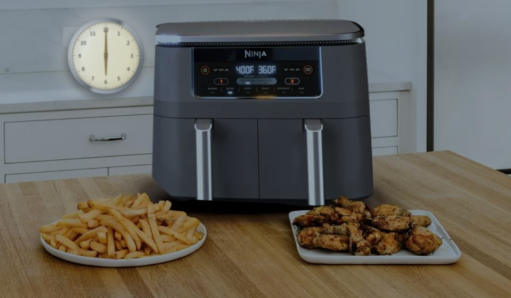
h=6 m=0
